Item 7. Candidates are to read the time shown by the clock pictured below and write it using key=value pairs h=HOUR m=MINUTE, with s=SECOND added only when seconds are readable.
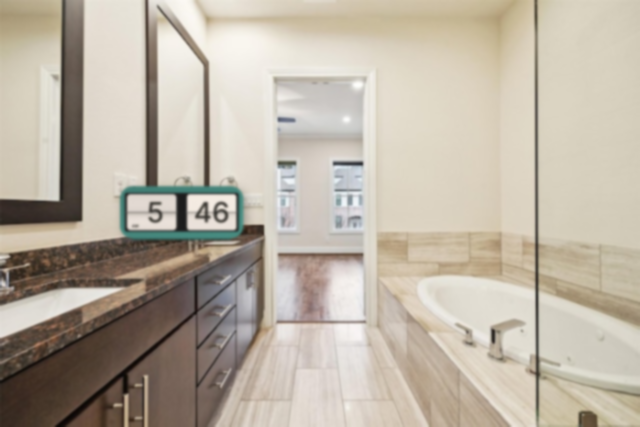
h=5 m=46
